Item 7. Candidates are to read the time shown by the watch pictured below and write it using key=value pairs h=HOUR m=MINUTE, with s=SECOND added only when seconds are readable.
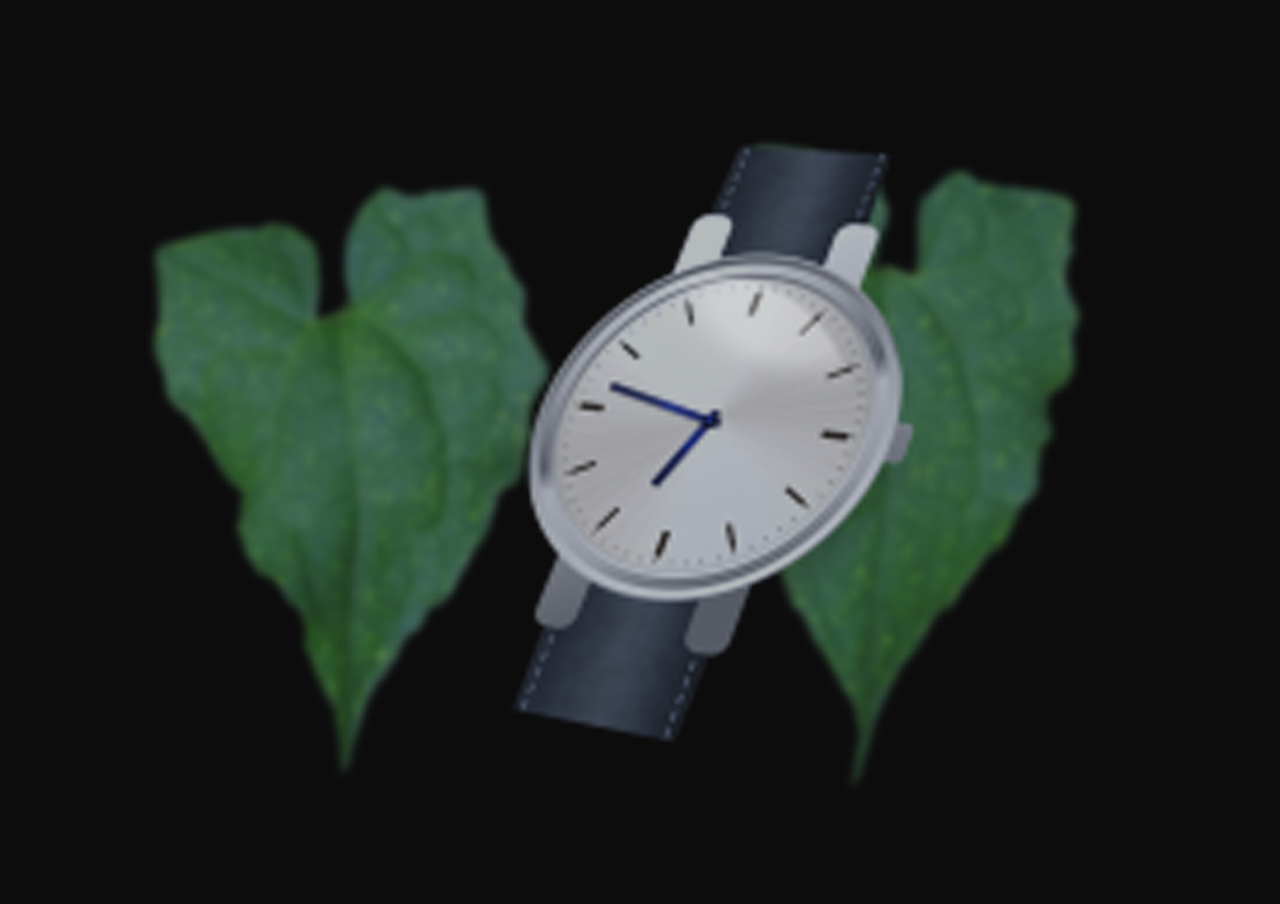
h=6 m=47
